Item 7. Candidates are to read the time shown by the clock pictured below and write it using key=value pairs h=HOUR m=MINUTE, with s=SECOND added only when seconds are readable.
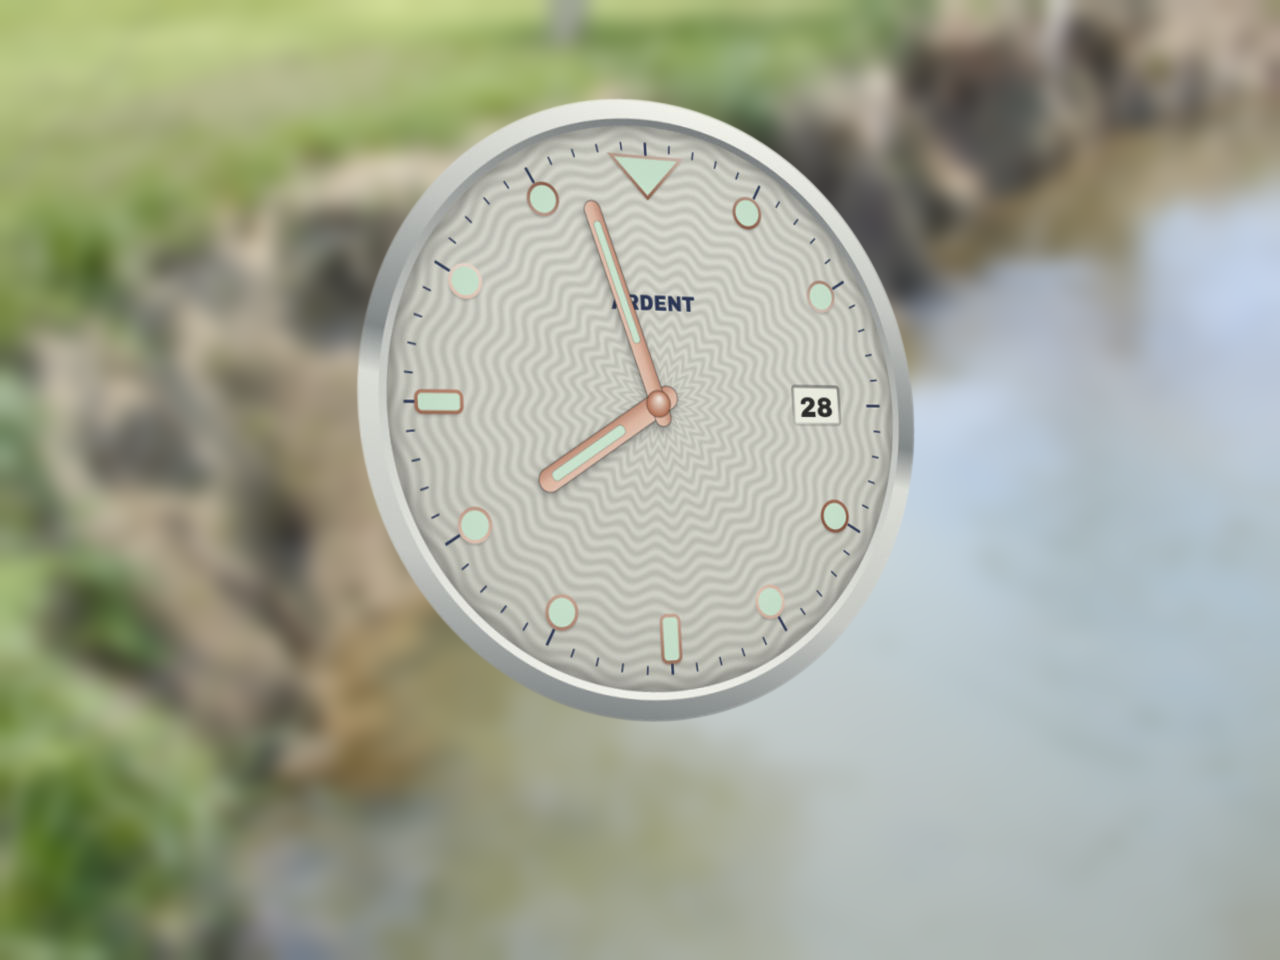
h=7 m=57
